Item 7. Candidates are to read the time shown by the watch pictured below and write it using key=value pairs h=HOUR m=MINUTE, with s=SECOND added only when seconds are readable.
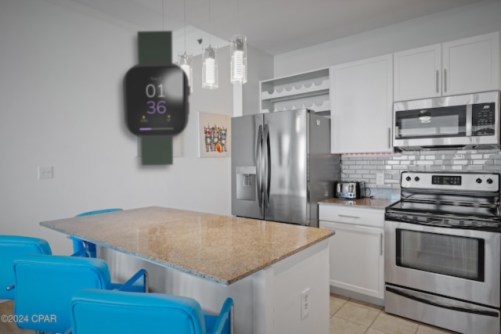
h=1 m=36
